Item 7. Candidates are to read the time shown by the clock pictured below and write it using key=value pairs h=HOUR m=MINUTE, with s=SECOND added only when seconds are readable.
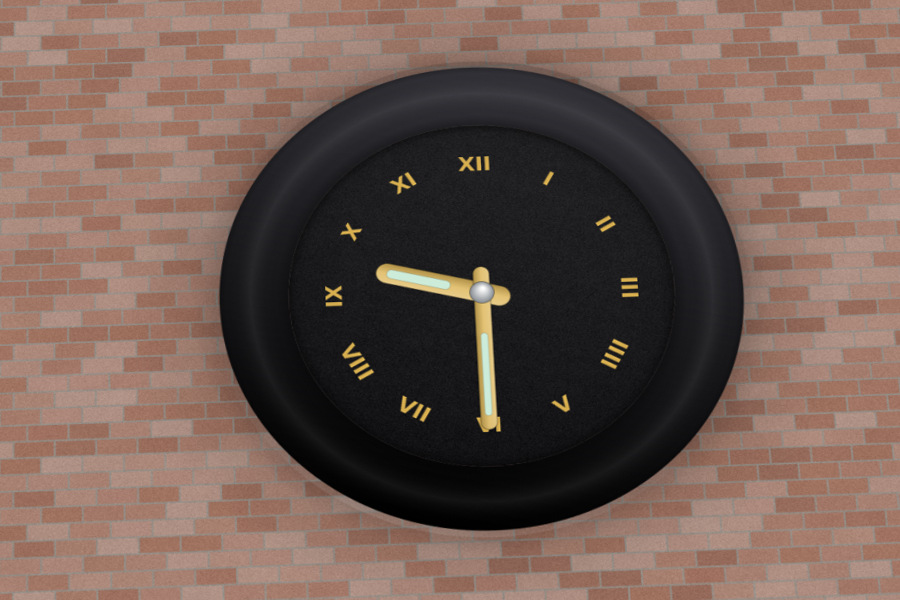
h=9 m=30
